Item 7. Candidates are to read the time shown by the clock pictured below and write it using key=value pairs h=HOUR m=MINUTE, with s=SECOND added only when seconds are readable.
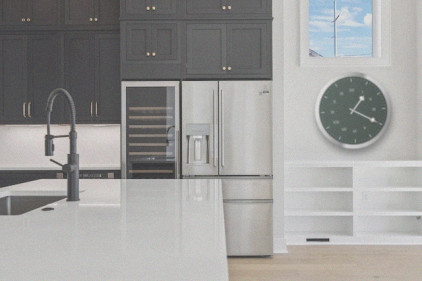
h=1 m=20
